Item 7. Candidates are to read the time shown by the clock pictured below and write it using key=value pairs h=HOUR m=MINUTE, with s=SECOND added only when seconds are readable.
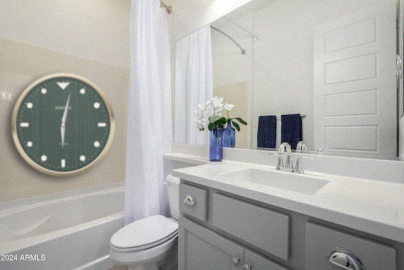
h=6 m=2
